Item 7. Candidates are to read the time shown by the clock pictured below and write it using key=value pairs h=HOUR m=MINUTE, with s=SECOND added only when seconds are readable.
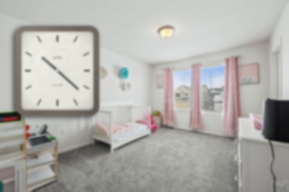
h=10 m=22
